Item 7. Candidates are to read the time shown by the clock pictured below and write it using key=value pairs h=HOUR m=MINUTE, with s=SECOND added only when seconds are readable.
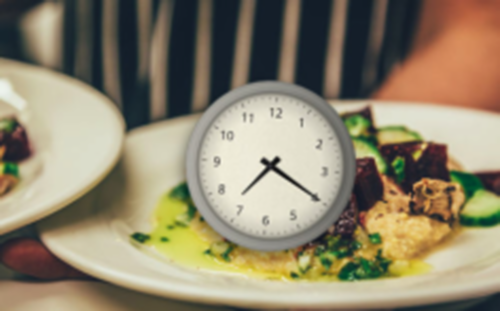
h=7 m=20
